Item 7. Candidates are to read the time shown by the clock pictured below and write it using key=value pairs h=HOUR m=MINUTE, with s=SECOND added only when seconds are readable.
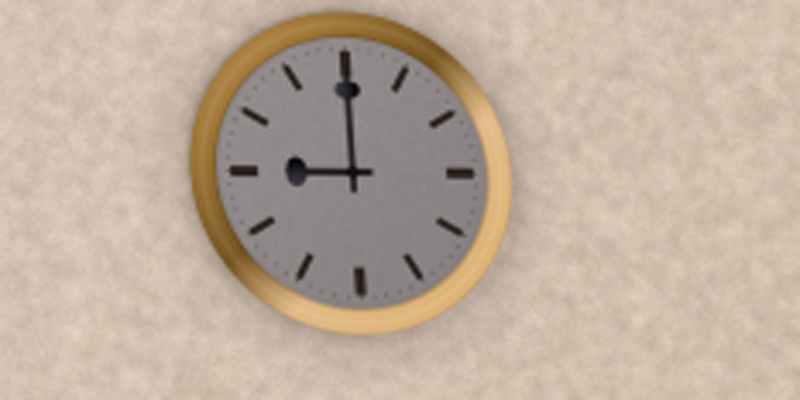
h=9 m=0
